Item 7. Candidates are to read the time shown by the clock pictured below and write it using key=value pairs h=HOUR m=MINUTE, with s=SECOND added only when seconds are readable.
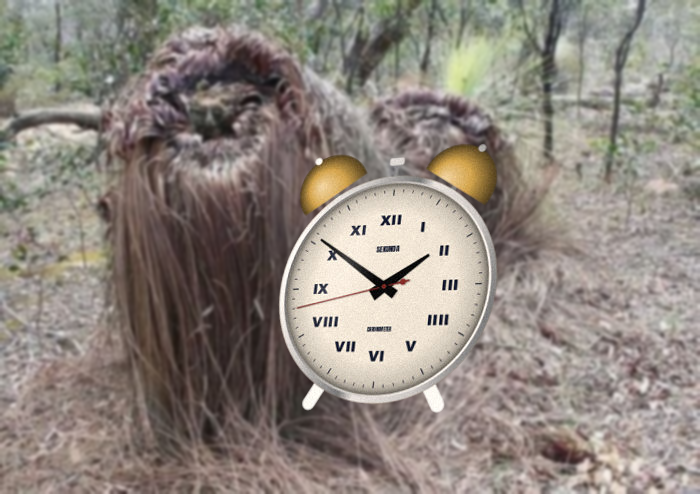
h=1 m=50 s=43
